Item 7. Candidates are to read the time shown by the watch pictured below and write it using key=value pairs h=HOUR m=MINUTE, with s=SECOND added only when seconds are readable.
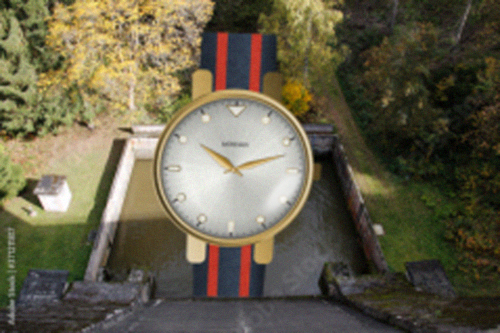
h=10 m=12
